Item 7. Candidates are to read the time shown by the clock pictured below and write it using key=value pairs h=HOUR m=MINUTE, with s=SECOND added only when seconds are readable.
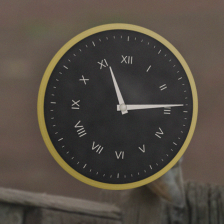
h=11 m=14
